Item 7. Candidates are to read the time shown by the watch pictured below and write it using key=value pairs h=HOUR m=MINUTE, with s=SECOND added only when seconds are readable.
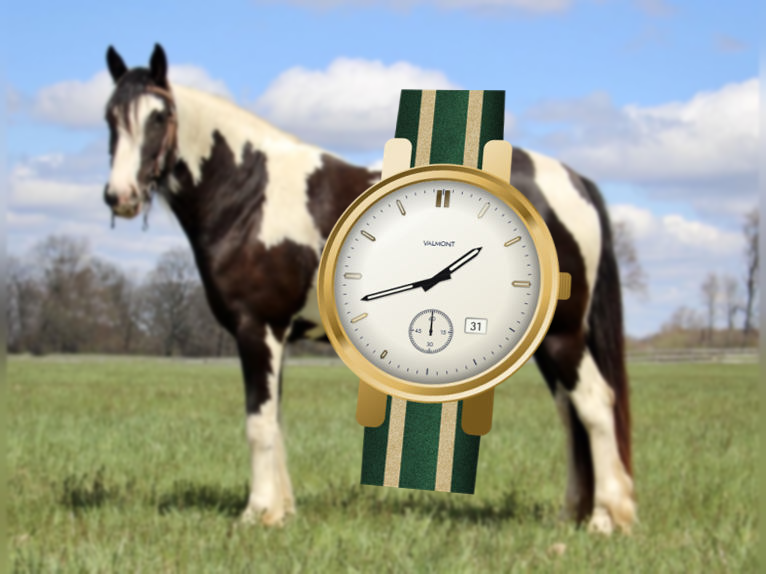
h=1 m=42
